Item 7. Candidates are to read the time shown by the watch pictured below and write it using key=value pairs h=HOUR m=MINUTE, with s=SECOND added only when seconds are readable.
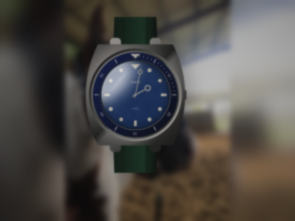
h=2 m=2
